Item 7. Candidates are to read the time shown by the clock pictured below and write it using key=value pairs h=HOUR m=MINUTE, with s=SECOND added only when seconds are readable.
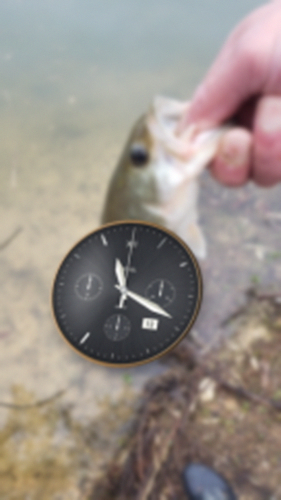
h=11 m=19
